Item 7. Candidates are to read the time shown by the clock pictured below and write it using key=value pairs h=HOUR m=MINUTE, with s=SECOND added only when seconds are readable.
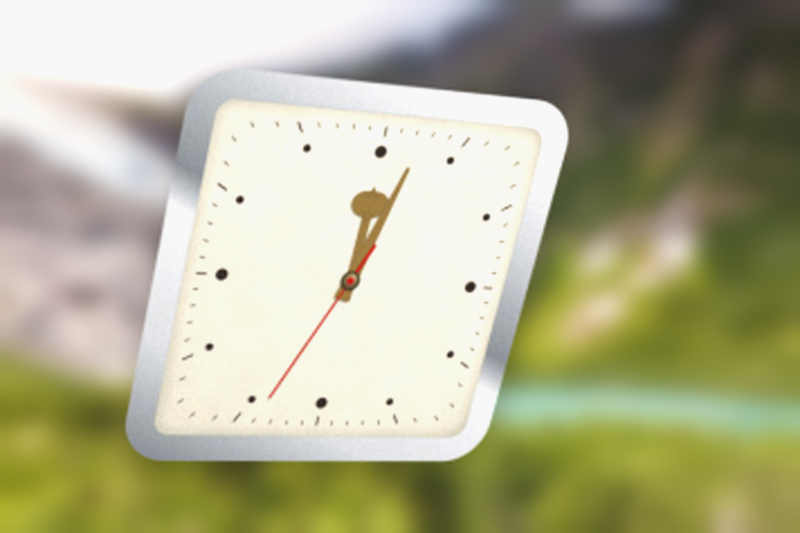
h=12 m=2 s=34
